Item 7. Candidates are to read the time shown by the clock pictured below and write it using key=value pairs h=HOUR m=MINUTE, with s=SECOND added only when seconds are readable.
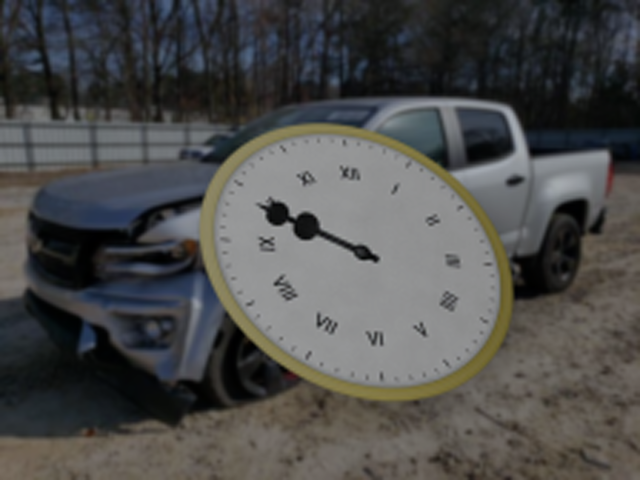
h=9 m=49
